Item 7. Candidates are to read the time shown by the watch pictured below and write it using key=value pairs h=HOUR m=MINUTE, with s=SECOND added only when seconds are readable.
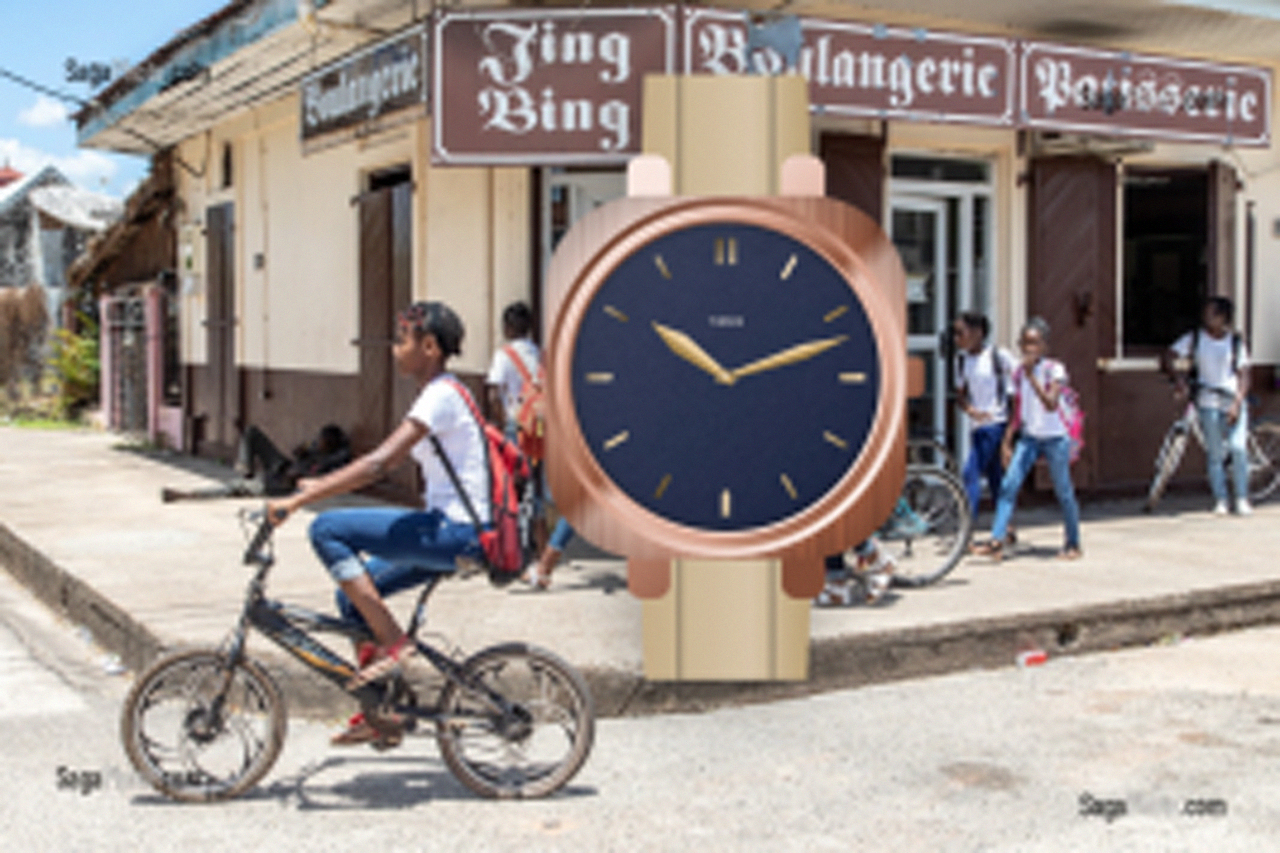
h=10 m=12
